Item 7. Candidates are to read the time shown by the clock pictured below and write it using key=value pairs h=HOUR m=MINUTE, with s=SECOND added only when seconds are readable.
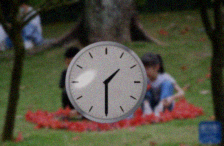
h=1 m=30
